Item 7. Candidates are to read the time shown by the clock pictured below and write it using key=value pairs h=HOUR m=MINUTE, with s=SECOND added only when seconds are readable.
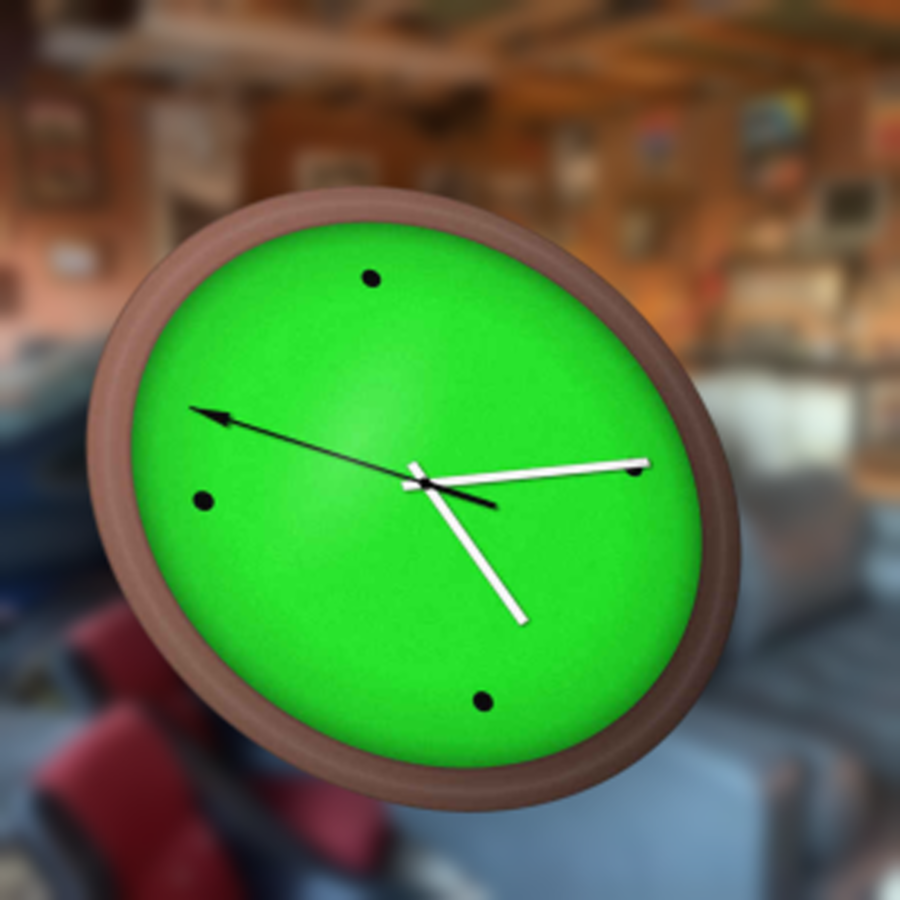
h=5 m=14 s=49
